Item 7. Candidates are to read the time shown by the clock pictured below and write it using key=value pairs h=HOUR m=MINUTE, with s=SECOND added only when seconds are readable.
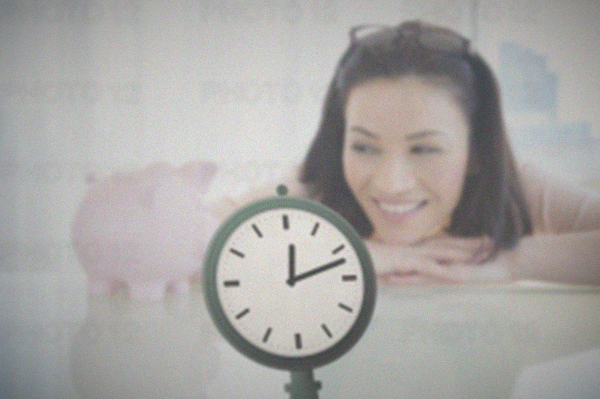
h=12 m=12
